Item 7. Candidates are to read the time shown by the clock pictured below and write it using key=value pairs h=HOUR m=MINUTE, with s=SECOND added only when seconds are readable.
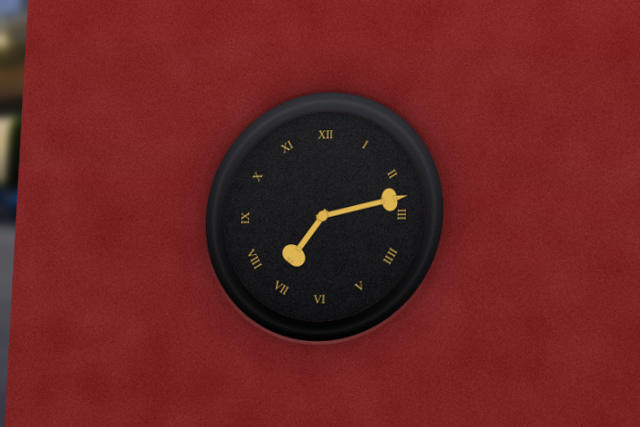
h=7 m=13
